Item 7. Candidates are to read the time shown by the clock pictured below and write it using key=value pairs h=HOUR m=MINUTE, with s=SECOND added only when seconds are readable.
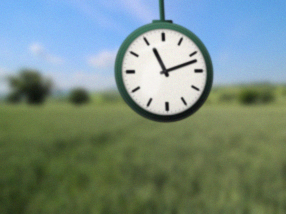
h=11 m=12
